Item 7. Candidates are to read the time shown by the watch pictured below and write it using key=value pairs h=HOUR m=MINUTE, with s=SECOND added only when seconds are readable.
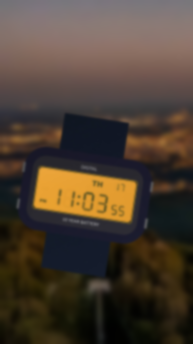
h=11 m=3
